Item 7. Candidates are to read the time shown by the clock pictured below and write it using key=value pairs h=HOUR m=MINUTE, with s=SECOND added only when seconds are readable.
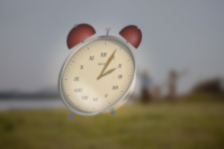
h=2 m=4
